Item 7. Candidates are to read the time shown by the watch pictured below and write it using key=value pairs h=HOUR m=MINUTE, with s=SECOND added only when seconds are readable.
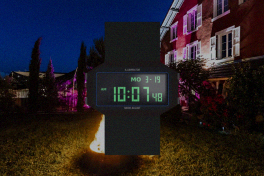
h=10 m=7 s=48
